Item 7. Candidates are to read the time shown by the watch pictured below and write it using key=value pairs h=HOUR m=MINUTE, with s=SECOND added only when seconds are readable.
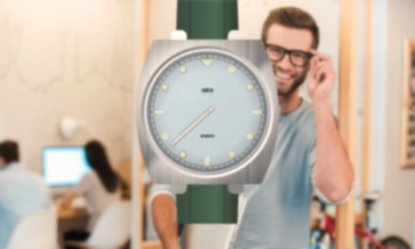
h=7 m=38
